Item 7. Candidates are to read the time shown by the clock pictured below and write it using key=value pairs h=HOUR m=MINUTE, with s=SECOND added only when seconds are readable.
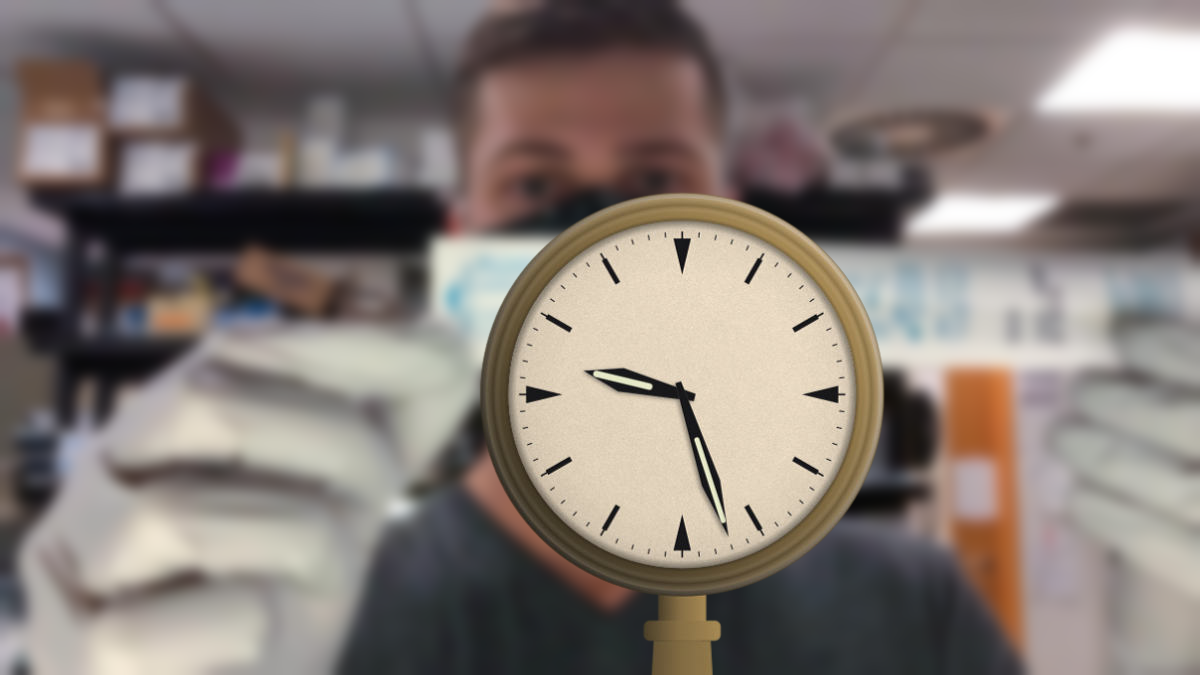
h=9 m=27
